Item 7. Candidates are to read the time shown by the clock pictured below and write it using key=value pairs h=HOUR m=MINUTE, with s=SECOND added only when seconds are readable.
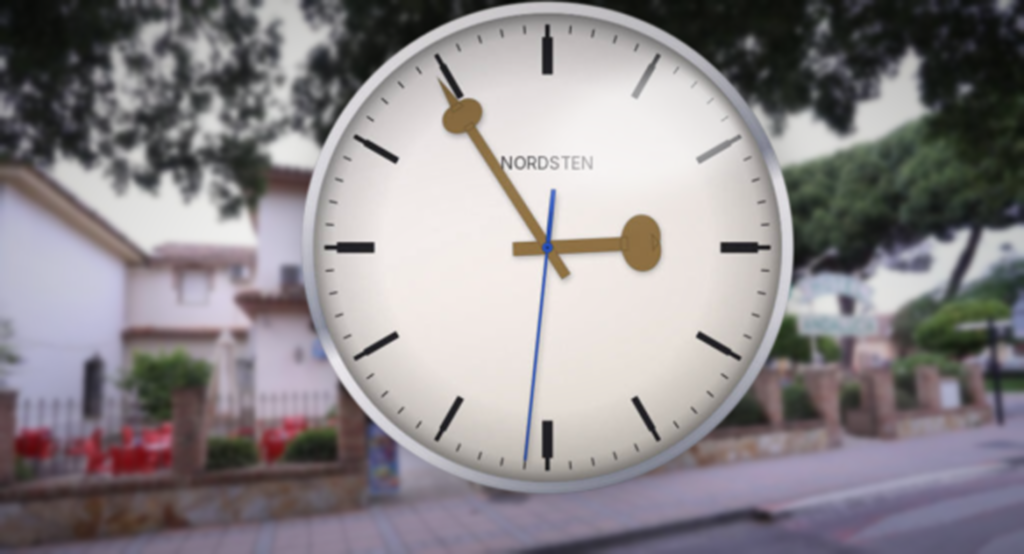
h=2 m=54 s=31
